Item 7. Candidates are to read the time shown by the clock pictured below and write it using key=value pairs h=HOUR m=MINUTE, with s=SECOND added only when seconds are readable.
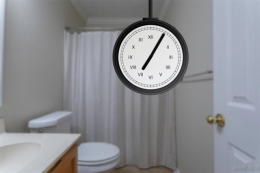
h=7 m=5
